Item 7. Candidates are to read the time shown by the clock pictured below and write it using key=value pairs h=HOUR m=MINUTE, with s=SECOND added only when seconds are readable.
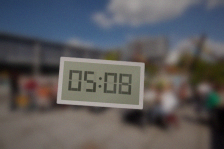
h=5 m=8
